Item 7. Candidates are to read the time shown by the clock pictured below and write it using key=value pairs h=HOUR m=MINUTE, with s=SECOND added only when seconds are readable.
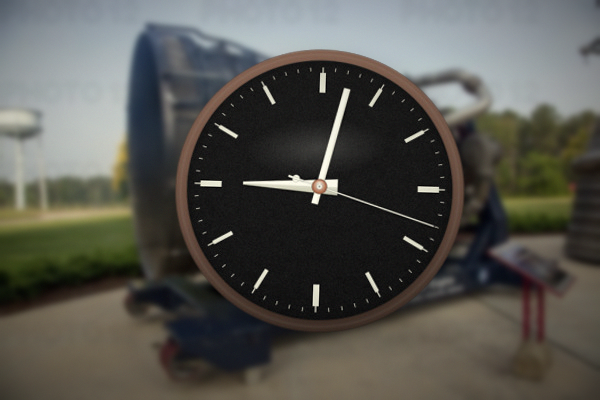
h=9 m=2 s=18
